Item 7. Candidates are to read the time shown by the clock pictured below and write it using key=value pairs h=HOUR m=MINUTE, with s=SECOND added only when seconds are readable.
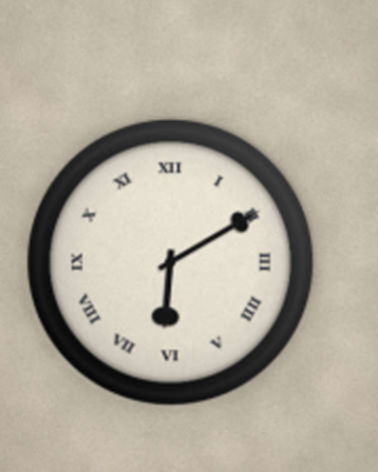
h=6 m=10
